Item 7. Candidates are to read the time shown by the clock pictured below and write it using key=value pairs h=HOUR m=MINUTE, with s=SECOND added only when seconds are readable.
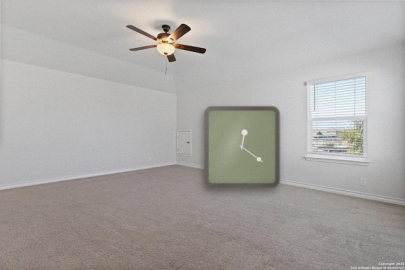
h=12 m=21
